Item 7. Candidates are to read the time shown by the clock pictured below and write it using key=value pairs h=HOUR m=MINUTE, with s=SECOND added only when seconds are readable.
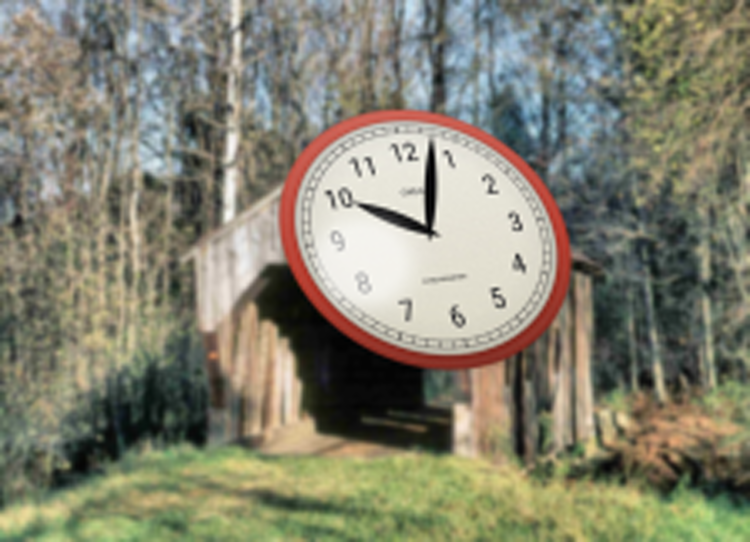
h=10 m=3
